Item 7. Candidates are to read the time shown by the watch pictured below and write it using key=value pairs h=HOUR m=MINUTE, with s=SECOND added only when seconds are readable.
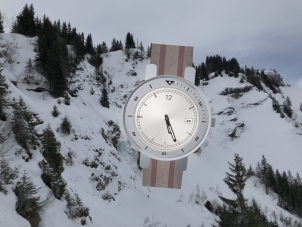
h=5 m=26
